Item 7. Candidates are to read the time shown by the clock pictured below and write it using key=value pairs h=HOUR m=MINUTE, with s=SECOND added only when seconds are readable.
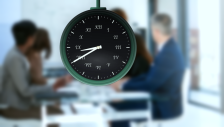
h=8 m=40
